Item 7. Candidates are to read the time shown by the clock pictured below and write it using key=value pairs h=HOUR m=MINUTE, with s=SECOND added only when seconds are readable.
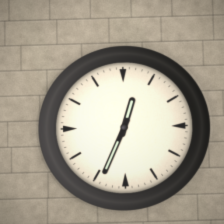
h=12 m=34
